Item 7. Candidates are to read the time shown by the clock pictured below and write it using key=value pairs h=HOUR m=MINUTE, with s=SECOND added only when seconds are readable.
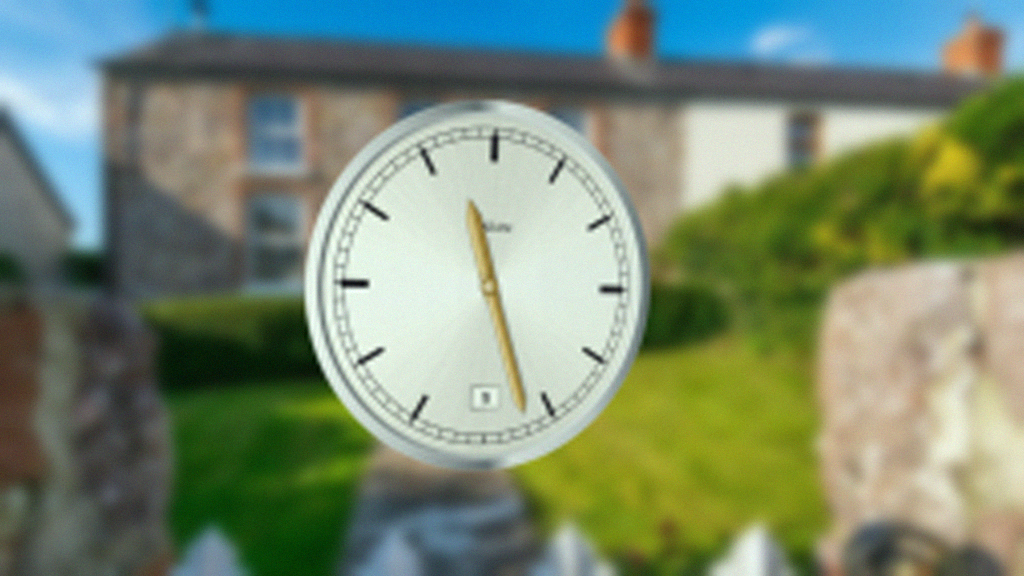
h=11 m=27
